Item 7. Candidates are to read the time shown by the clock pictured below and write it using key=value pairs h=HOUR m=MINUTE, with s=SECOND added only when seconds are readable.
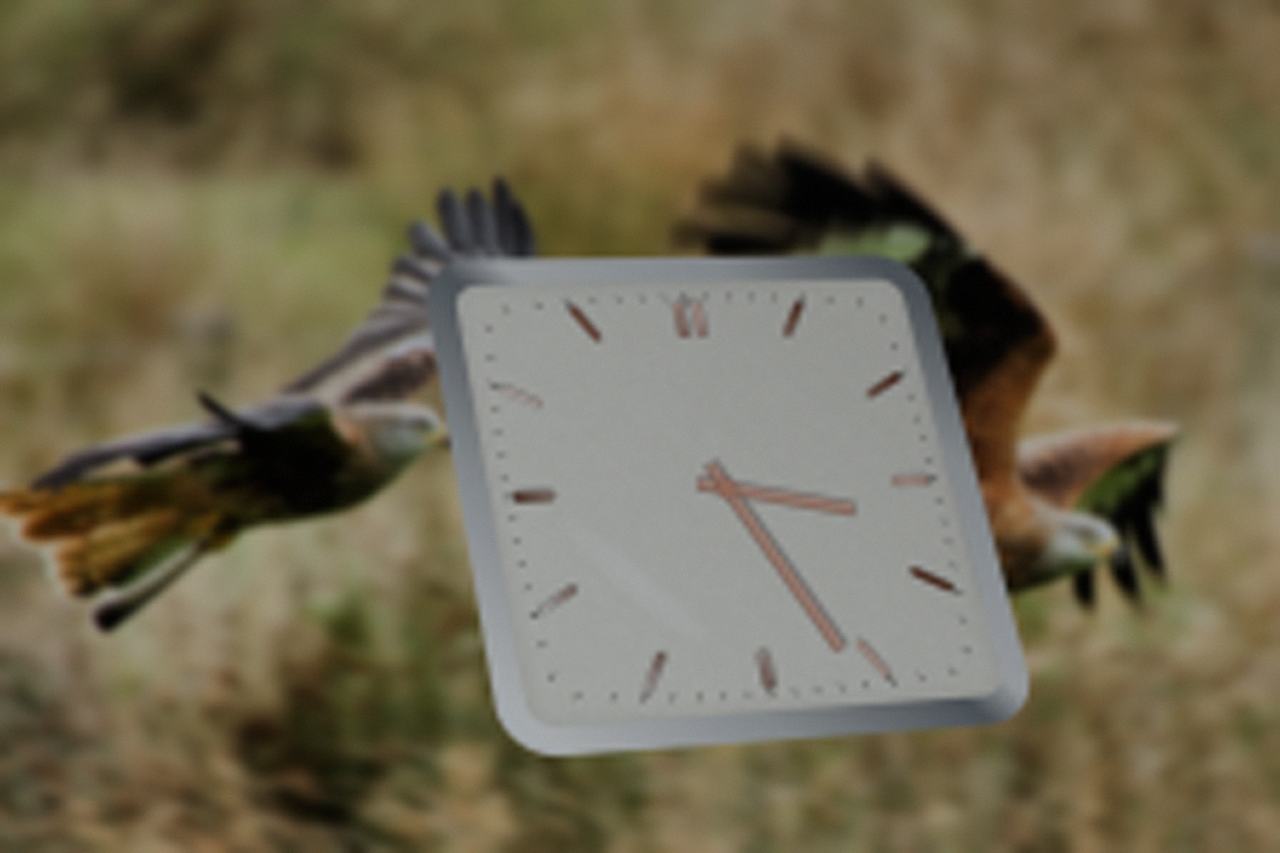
h=3 m=26
